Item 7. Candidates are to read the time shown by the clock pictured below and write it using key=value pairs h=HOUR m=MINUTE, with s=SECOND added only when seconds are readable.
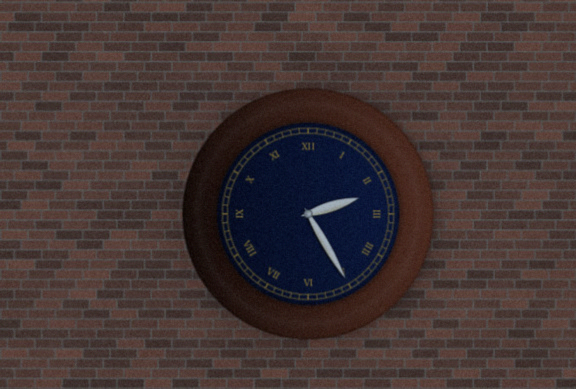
h=2 m=25
